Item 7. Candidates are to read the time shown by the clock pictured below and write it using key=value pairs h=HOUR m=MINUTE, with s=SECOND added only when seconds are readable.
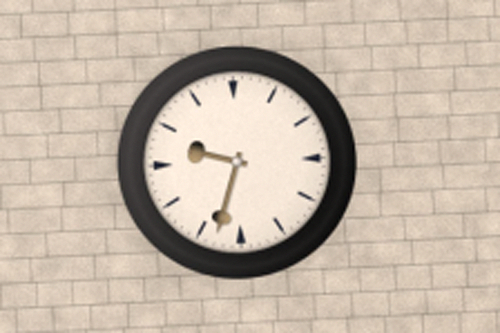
h=9 m=33
